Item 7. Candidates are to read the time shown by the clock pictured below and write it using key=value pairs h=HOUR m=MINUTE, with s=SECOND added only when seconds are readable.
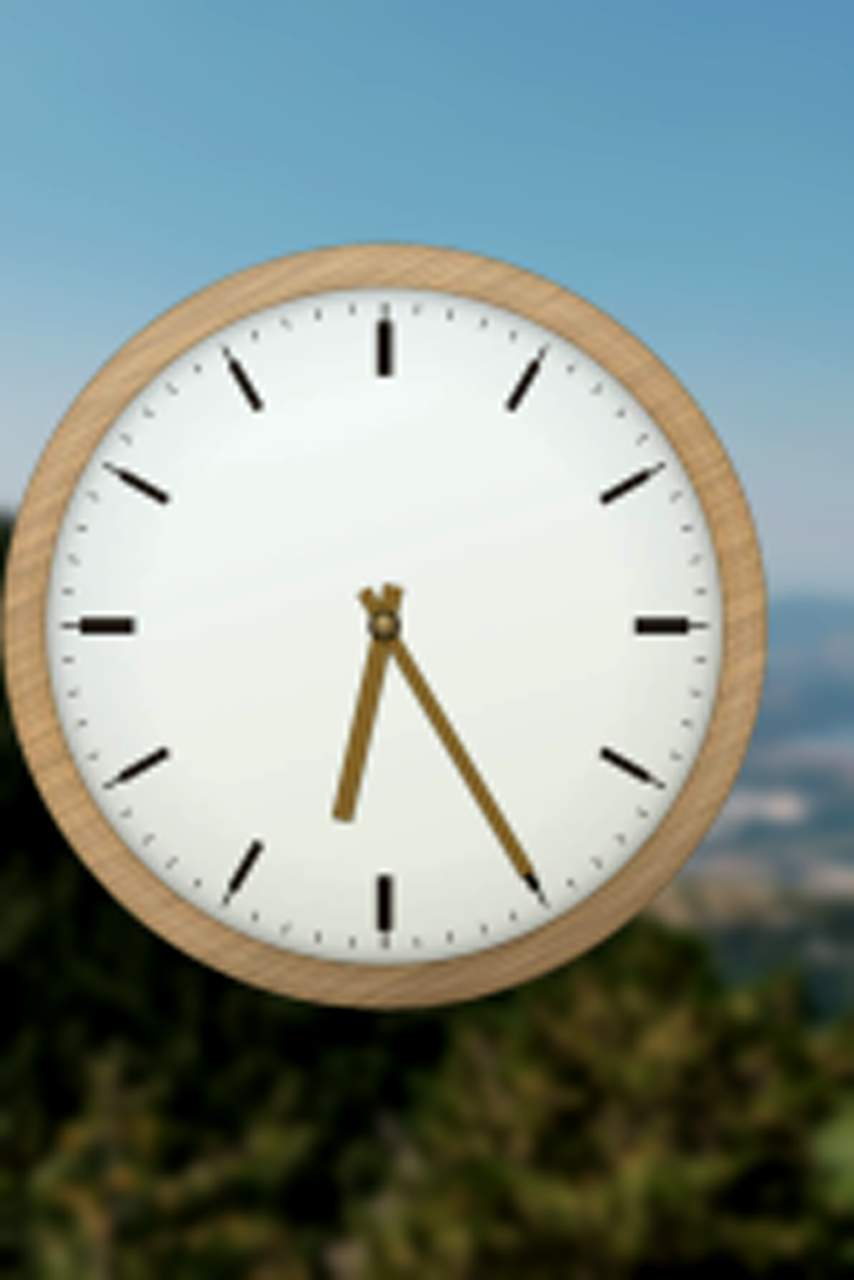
h=6 m=25
